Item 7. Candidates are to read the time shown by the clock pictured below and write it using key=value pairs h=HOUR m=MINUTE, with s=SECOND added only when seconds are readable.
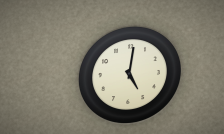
h=5 m=1
